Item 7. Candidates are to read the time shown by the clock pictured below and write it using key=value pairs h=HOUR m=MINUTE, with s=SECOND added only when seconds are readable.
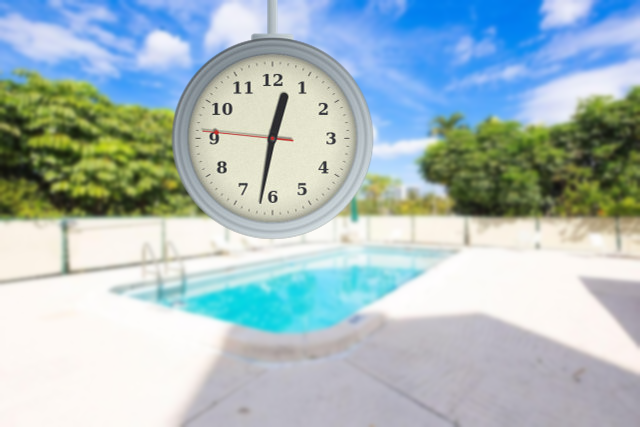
h=12 m=31 s=46
